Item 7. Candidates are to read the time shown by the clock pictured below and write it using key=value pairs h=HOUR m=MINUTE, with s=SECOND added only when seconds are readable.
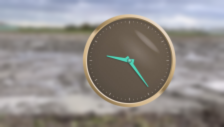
h=9 m=24
